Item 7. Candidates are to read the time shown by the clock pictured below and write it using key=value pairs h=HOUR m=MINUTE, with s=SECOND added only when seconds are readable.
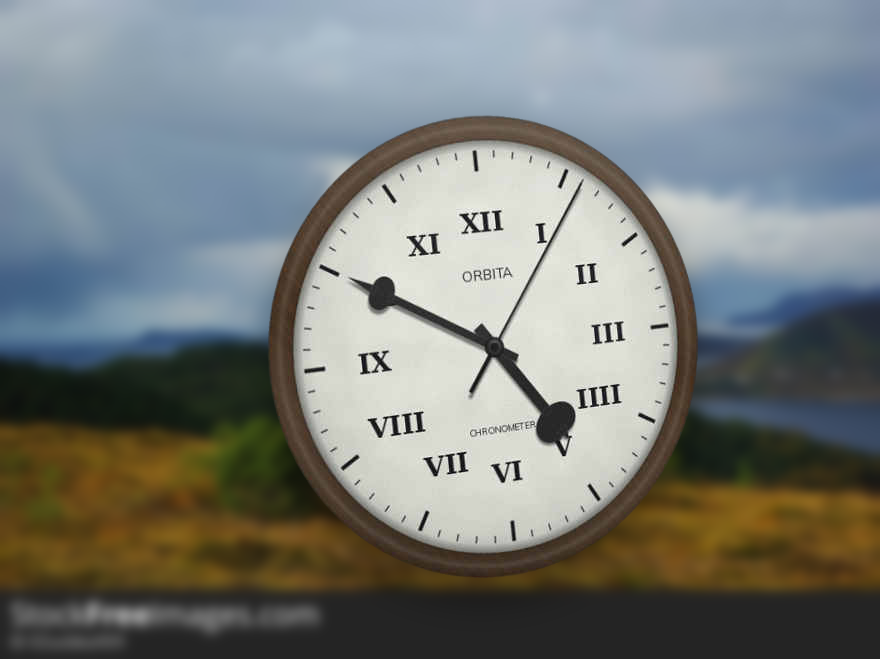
h=4 m=50 s=6
